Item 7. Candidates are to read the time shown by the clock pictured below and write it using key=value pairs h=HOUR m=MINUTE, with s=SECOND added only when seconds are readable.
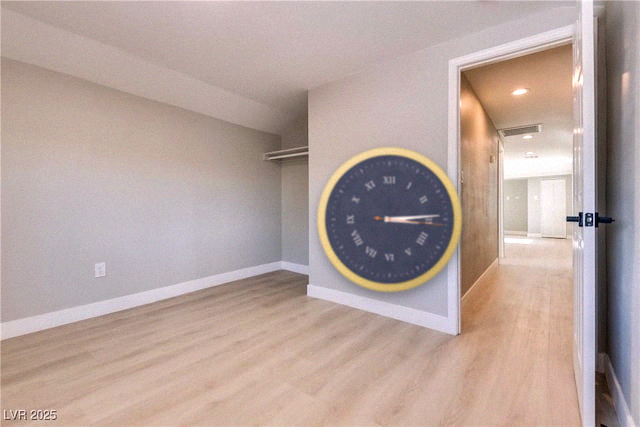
h=3 m=14 s=16
